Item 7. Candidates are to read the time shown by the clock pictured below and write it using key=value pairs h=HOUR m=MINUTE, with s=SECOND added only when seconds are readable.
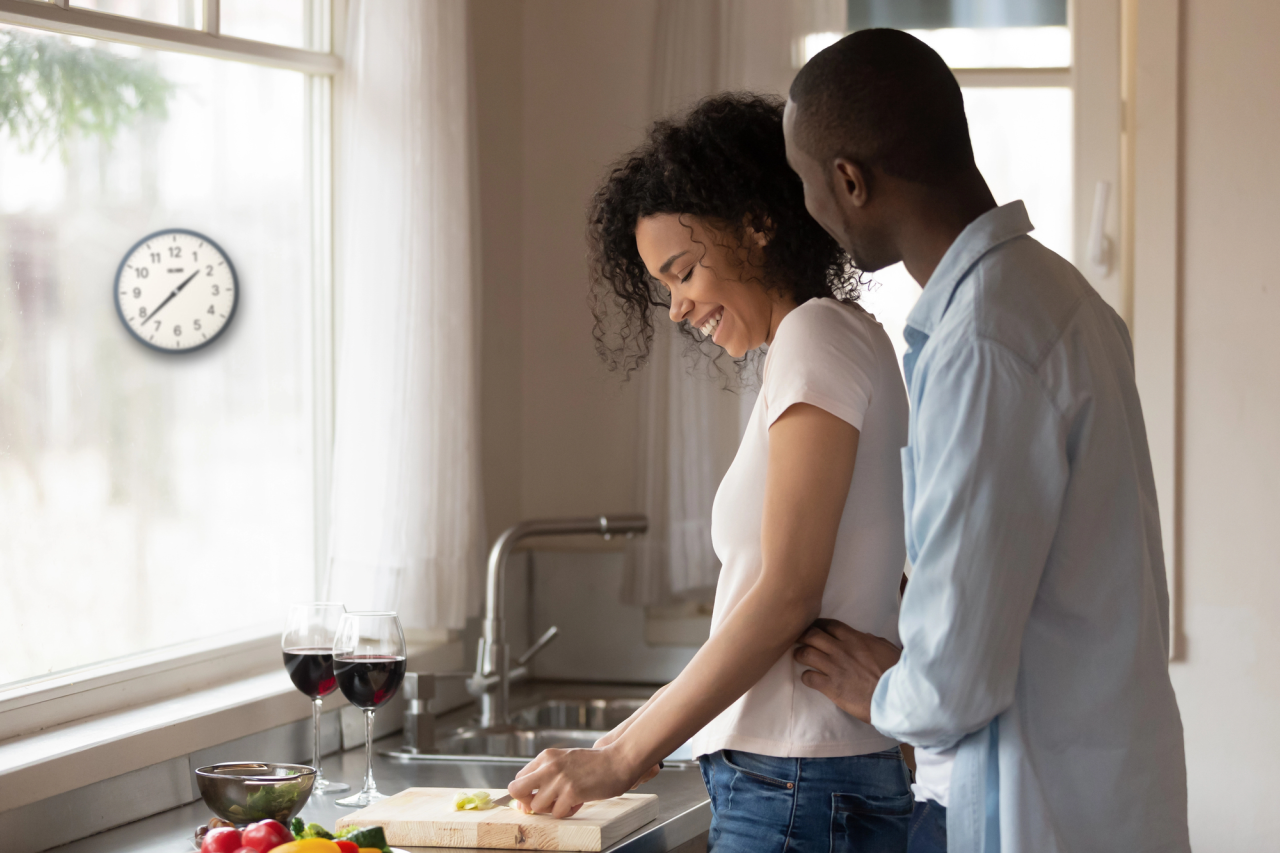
h=1 m=38
